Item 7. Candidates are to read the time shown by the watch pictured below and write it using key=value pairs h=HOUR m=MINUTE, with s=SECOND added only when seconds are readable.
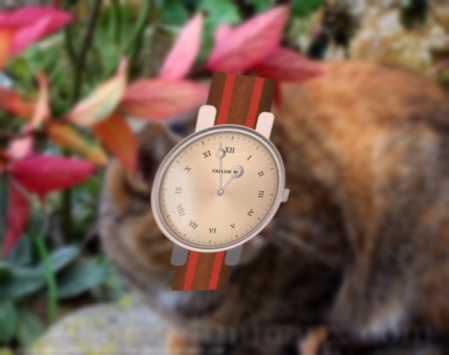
h=12 m=58
